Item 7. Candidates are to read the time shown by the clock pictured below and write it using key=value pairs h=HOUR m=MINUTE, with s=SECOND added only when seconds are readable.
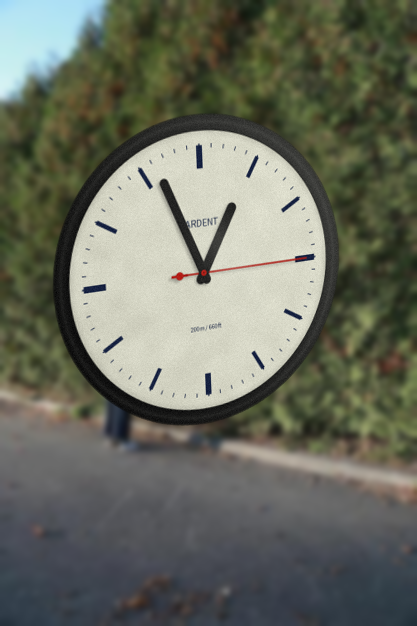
h=12 m=56 s=15
